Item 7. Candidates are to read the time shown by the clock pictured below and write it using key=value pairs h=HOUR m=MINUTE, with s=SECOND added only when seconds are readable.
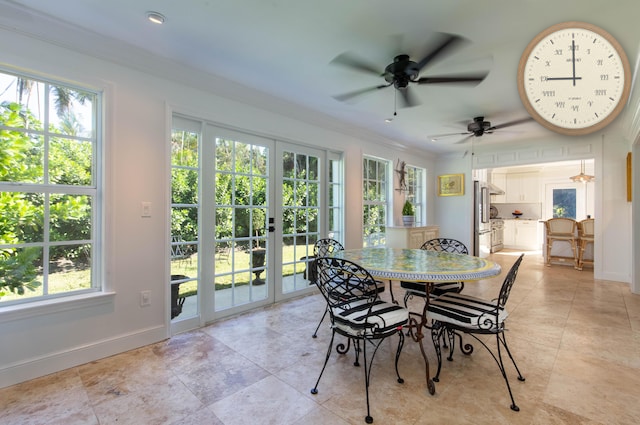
h=9 m=0
